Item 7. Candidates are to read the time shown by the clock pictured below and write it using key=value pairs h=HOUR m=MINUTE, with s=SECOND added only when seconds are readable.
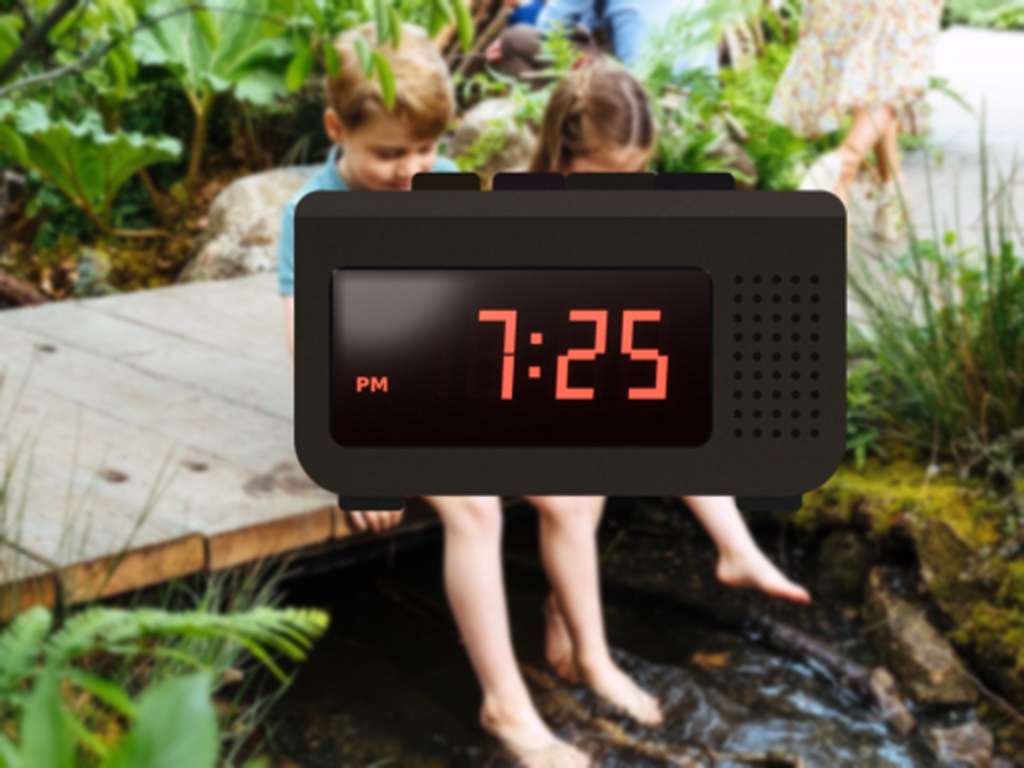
h=7 m=25
